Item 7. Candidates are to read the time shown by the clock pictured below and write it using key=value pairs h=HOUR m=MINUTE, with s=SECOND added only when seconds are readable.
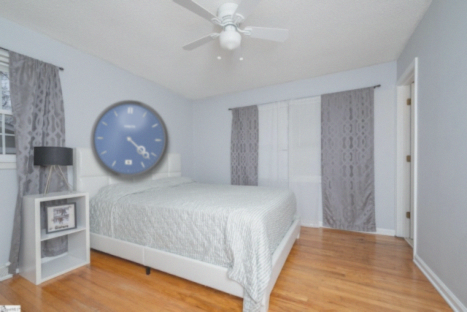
h=4 m=22
